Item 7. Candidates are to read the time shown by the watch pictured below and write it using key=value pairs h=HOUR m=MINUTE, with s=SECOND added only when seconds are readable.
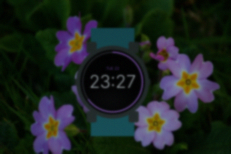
h=23 m=27
